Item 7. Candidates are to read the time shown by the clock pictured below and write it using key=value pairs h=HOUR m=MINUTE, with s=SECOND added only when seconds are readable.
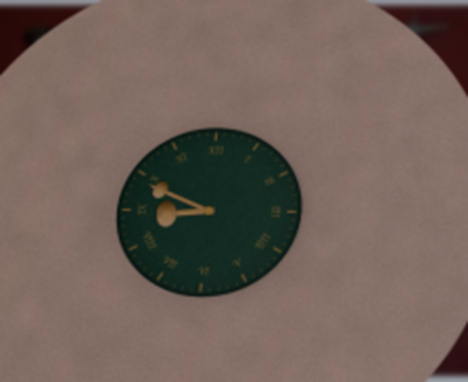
h=8 m=49
